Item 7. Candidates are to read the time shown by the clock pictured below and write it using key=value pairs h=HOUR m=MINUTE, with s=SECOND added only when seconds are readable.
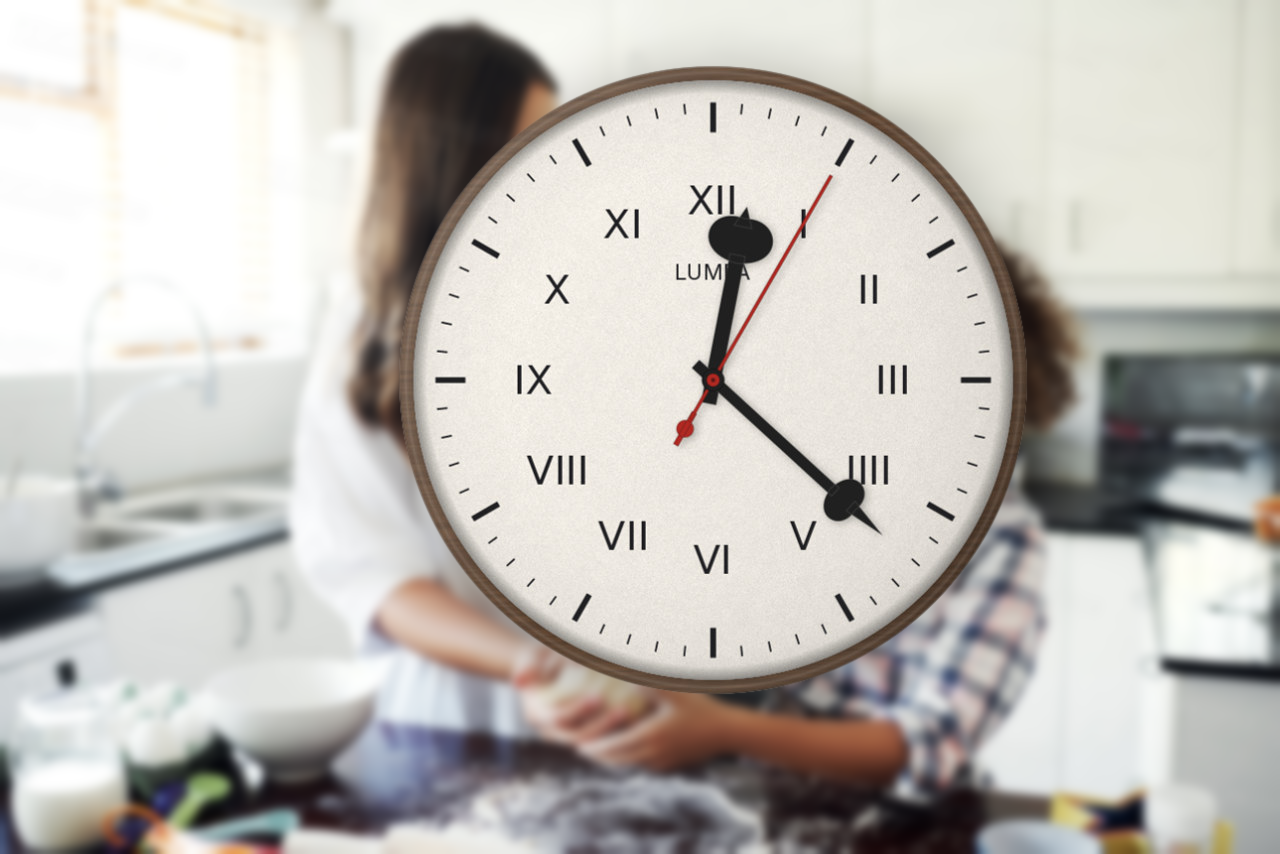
h=12 m=22 s=5
